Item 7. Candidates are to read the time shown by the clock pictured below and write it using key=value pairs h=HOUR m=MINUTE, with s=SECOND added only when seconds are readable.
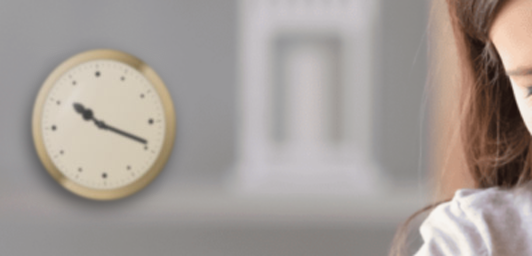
h=10 m=19
